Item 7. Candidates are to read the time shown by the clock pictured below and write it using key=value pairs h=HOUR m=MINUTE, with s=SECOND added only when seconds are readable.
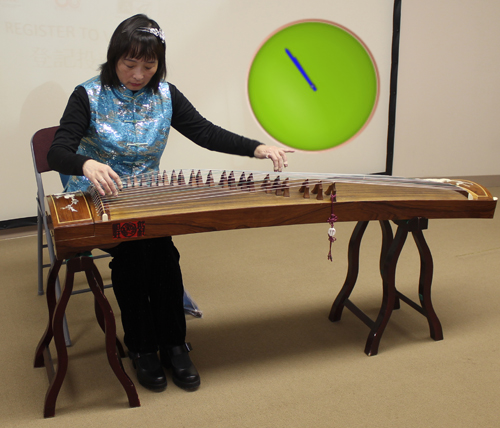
h=10 m=54
